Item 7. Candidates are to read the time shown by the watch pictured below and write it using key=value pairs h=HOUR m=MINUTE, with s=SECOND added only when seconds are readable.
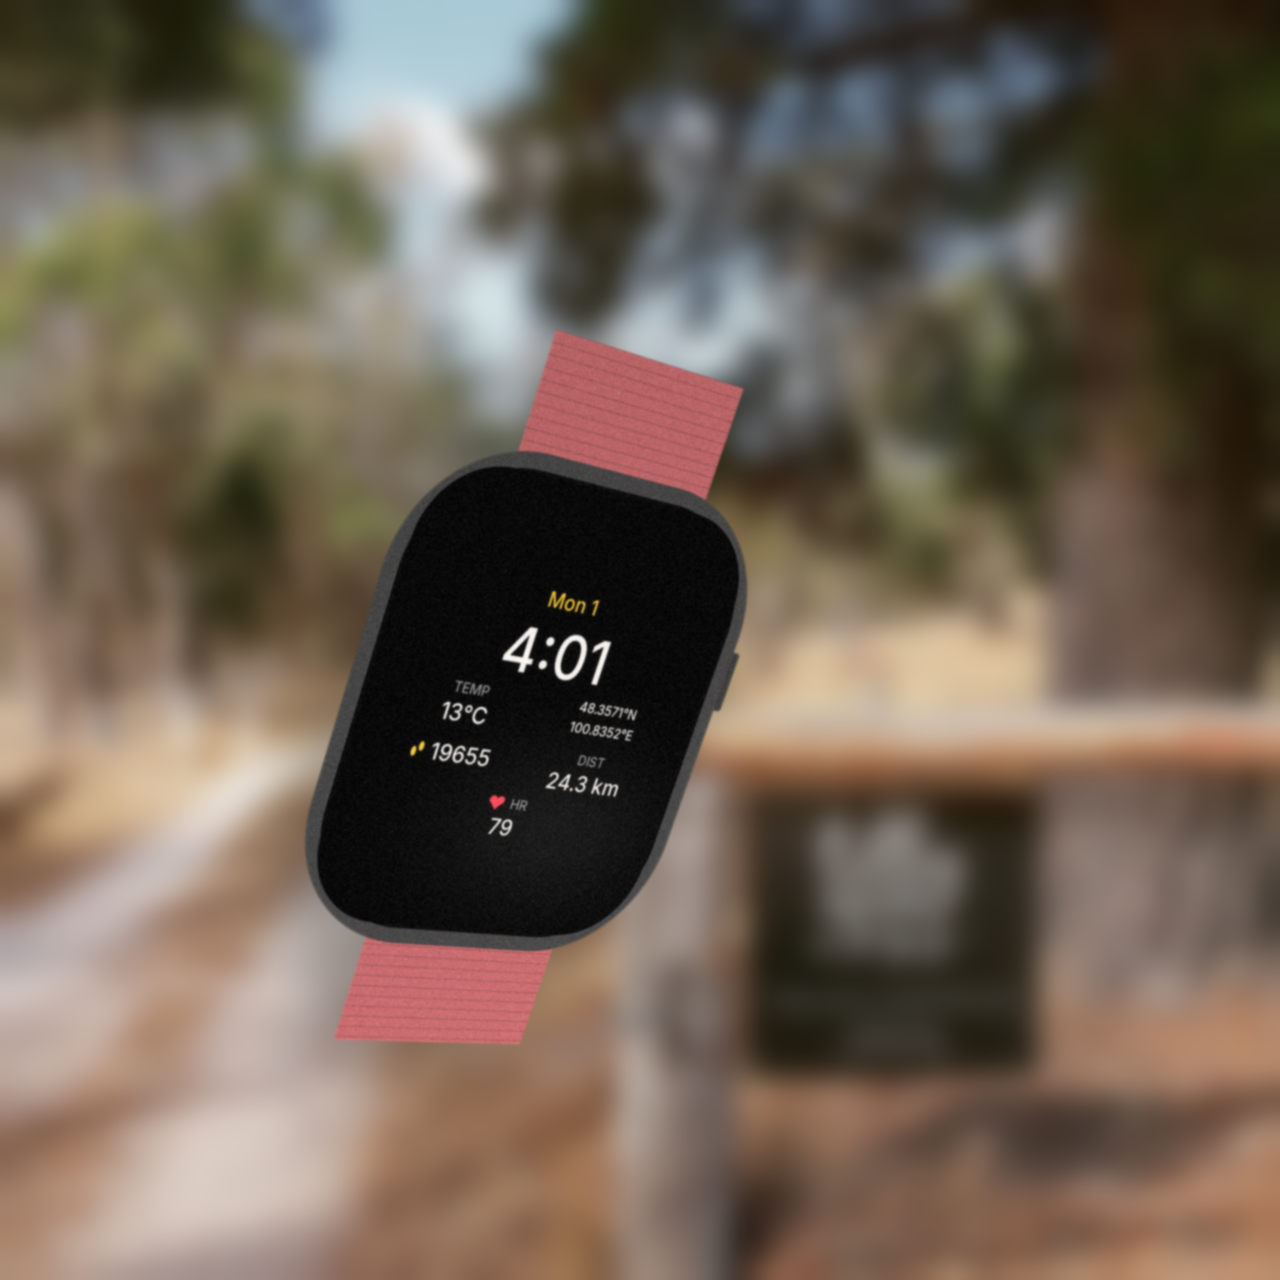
h=4 m=1
